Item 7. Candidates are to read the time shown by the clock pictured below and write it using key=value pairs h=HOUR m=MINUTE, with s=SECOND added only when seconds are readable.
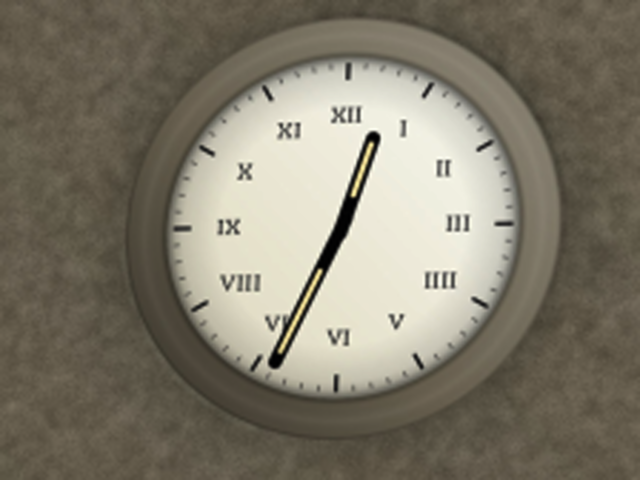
h=12 m=34
